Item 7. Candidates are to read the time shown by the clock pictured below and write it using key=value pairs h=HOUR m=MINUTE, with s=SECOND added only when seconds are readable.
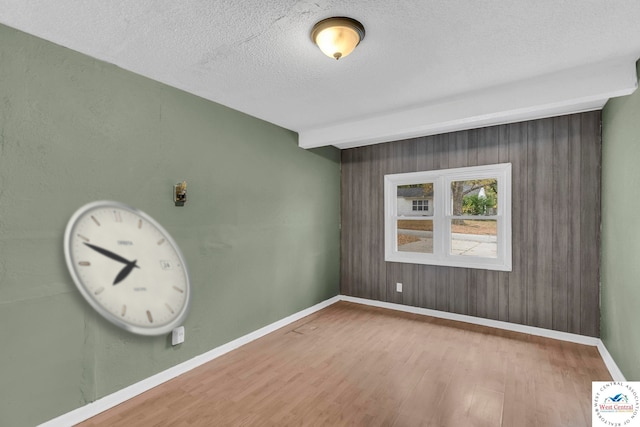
h=7 m=49
